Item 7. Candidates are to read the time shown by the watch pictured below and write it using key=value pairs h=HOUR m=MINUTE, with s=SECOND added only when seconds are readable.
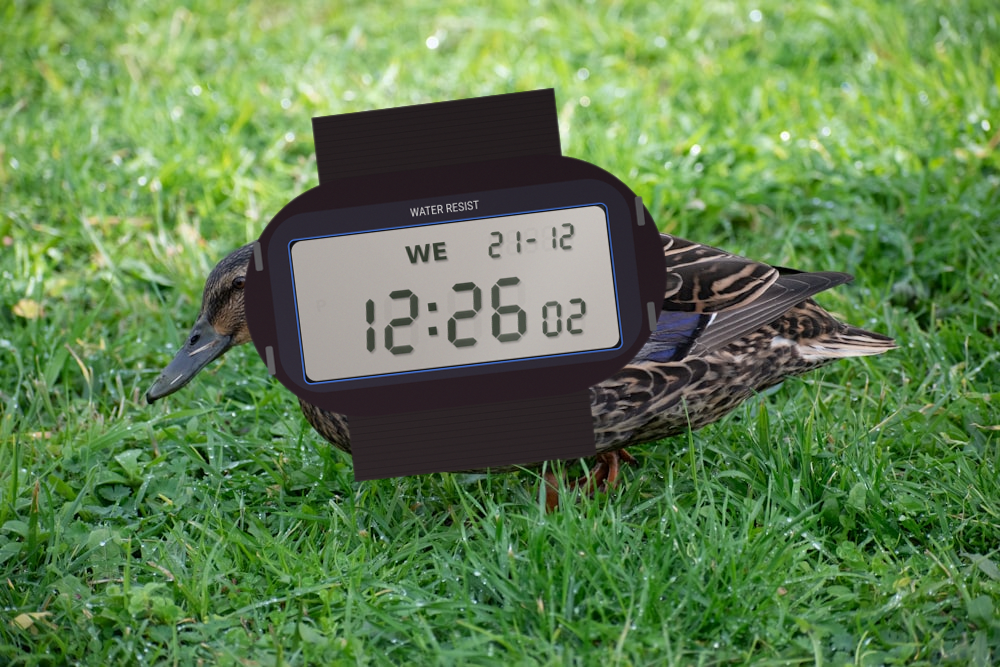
h=12 m=26 s=2
